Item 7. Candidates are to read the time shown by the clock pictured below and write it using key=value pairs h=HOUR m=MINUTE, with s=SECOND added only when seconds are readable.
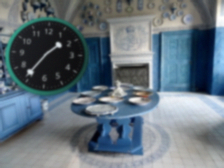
h=1 m=36
